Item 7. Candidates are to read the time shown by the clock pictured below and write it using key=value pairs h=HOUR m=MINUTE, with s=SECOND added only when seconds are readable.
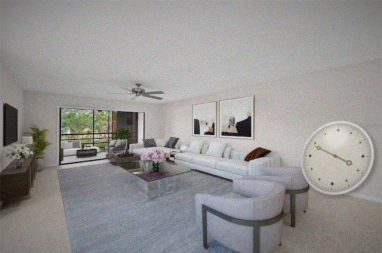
h=3 m=49
